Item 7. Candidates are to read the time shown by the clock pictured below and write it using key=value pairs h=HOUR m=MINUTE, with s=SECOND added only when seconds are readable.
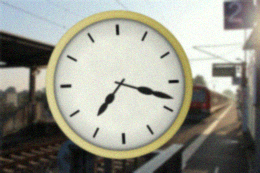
h=7 m=18
